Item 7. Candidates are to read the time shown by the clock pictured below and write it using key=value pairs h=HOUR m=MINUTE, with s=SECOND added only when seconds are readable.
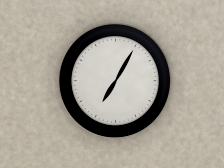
h=7 m=5
